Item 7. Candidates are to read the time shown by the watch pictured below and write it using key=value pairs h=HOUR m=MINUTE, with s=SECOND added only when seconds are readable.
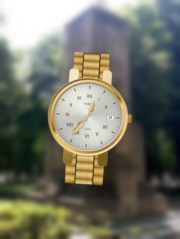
h=12 m=36
